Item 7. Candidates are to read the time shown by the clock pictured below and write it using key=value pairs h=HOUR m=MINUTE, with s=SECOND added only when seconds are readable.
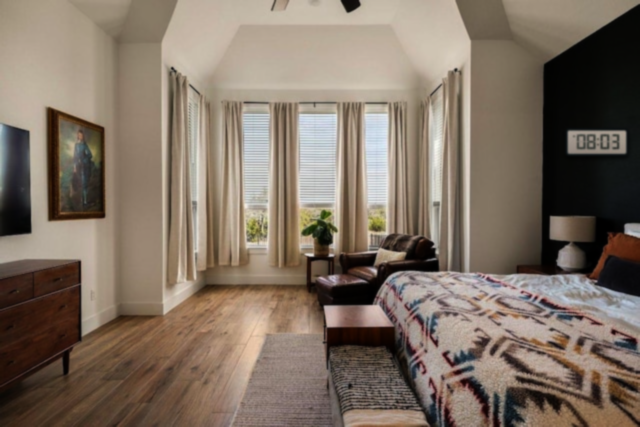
h=8 m=3
